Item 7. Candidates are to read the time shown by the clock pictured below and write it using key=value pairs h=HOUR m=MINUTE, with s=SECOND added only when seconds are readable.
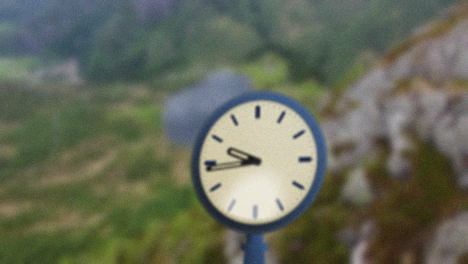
h=9 m=44
